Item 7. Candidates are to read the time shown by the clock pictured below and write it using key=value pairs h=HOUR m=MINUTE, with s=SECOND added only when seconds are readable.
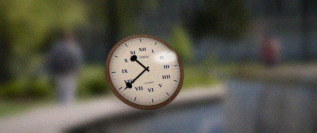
h=10 m=39
